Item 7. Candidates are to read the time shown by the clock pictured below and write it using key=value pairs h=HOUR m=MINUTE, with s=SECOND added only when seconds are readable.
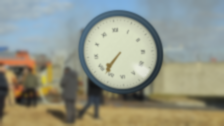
h=7 m=37
